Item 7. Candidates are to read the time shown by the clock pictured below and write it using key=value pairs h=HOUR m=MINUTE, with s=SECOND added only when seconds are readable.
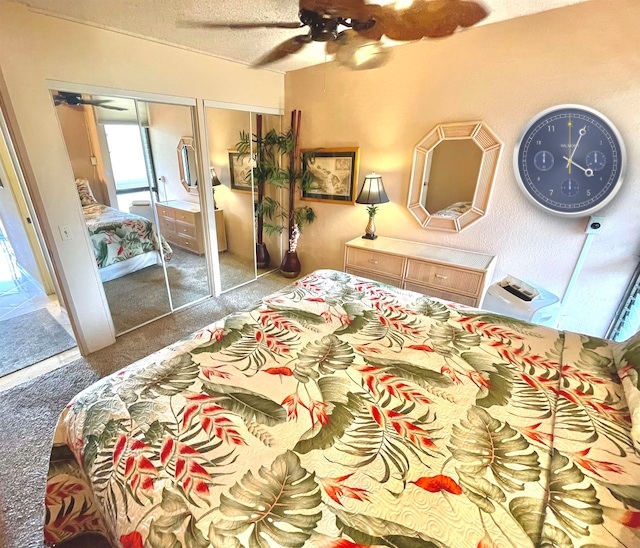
h=4 m=4
